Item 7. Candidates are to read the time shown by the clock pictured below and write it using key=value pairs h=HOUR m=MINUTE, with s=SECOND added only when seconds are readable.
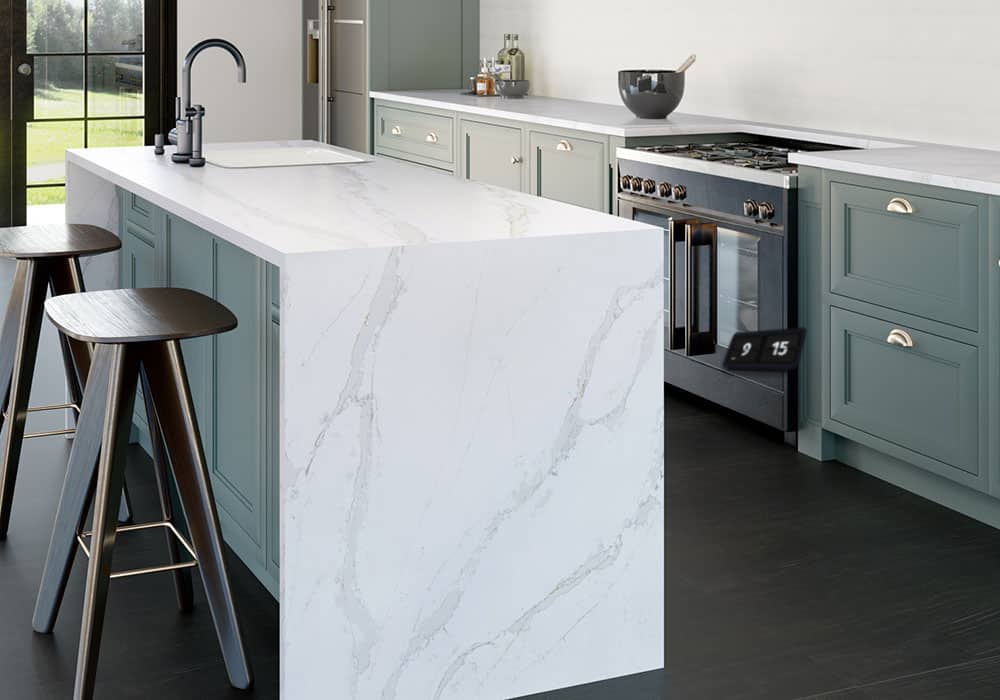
h=9 m=15
